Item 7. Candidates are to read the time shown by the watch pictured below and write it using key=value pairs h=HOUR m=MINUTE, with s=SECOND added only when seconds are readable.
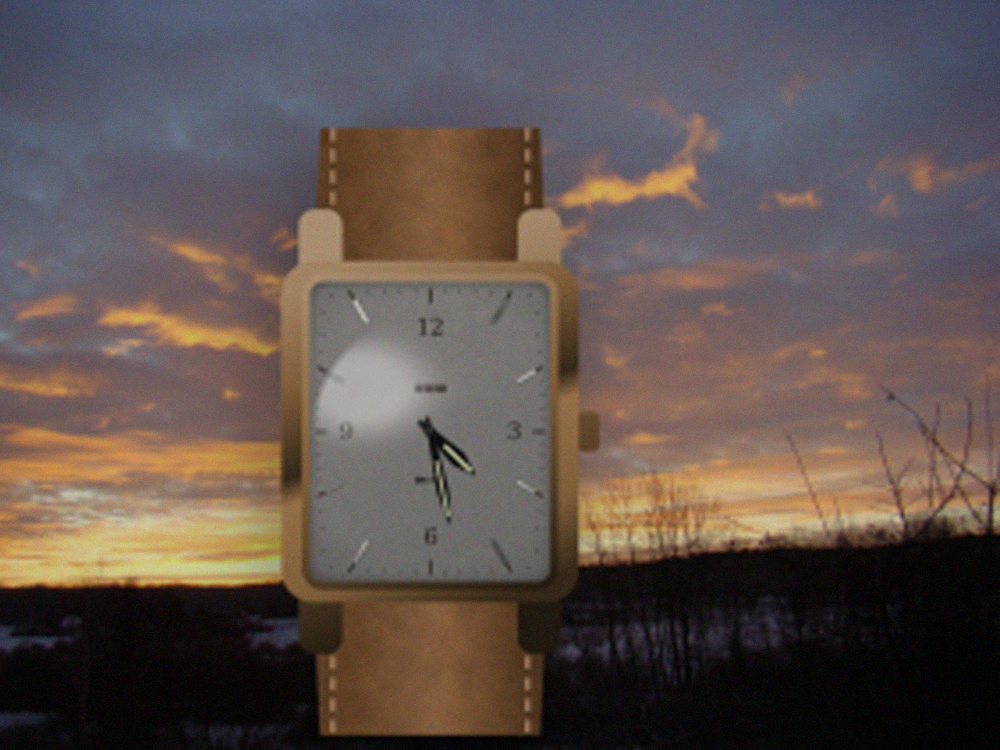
h=4 m=28
